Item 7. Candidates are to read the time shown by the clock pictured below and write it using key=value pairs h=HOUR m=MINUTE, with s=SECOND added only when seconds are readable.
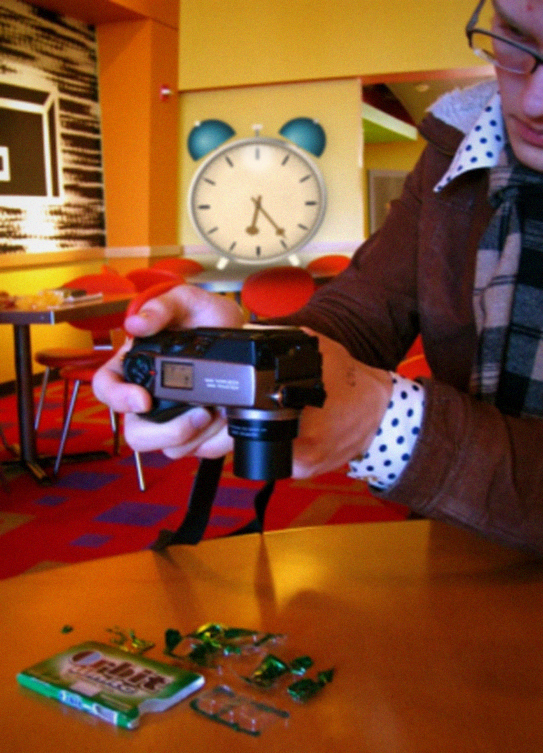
h=6 m=24
